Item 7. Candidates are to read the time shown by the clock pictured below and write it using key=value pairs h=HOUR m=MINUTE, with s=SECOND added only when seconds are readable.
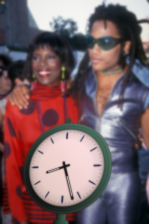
h=8 m=27
